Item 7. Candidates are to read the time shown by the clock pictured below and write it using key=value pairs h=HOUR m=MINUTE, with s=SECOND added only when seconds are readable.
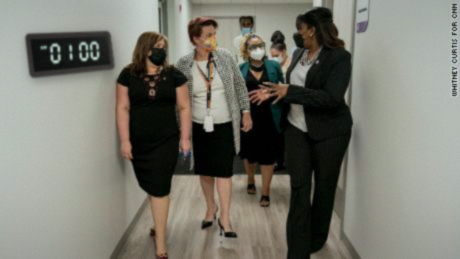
h=1 m=0
